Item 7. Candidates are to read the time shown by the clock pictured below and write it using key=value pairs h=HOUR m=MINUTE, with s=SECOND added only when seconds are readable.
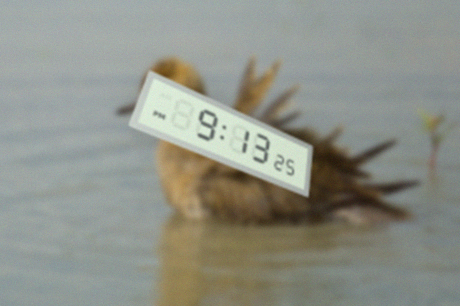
h=9 m=13 s=25
